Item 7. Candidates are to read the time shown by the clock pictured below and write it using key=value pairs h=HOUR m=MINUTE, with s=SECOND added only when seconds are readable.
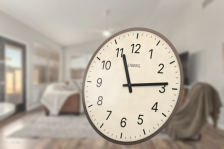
h=11 m=14
